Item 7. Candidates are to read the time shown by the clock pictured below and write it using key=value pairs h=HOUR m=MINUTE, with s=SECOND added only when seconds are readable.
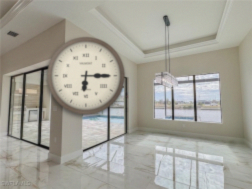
h=6 m=15
